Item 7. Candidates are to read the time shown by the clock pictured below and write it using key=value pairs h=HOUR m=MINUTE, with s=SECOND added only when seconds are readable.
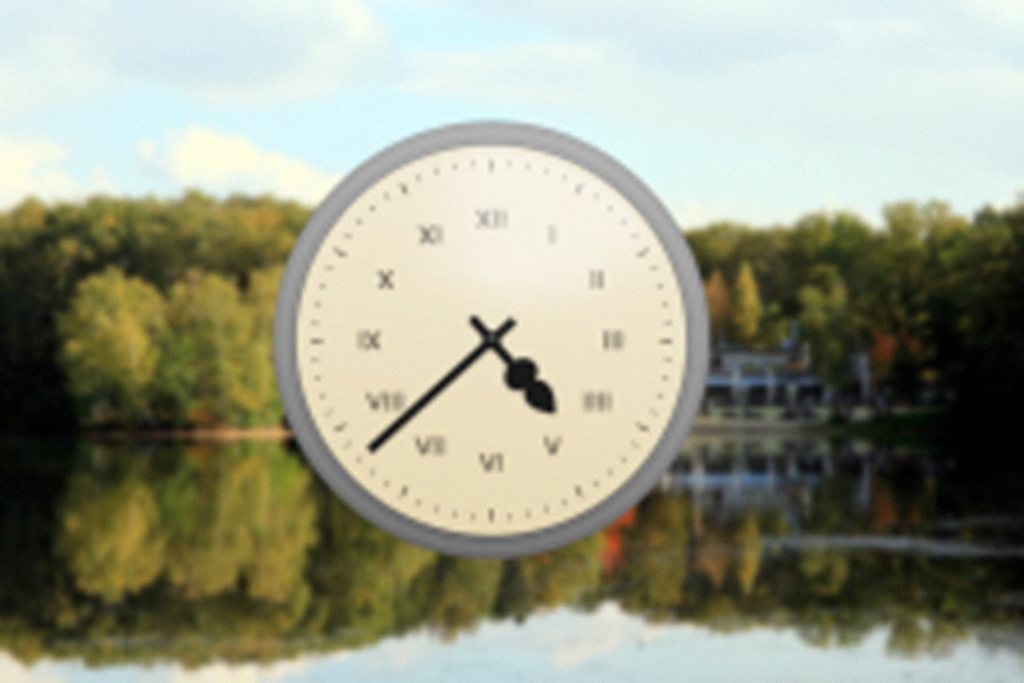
h=4 m=38
